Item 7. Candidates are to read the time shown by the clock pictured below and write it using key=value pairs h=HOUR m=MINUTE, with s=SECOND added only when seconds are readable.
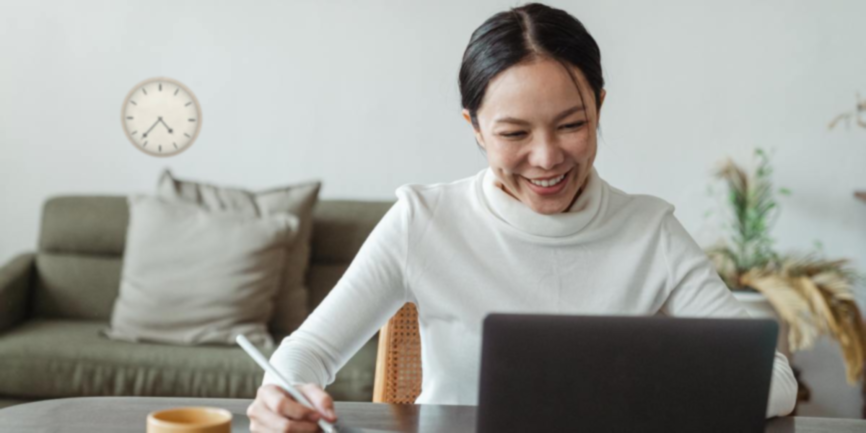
h=4 m=37
